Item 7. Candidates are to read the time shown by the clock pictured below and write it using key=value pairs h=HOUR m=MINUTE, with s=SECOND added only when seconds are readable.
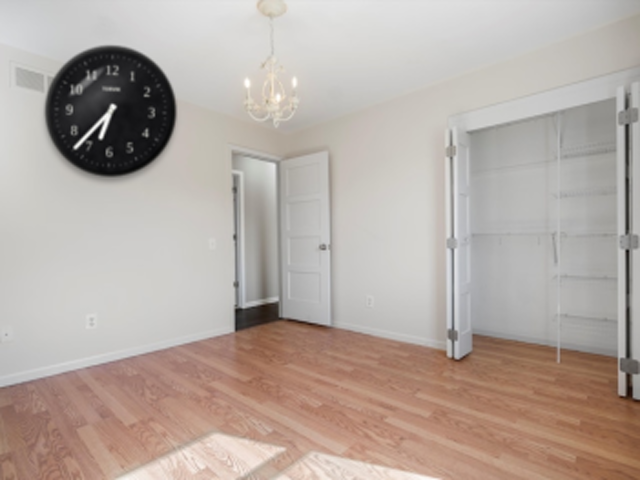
h=6 m=37
